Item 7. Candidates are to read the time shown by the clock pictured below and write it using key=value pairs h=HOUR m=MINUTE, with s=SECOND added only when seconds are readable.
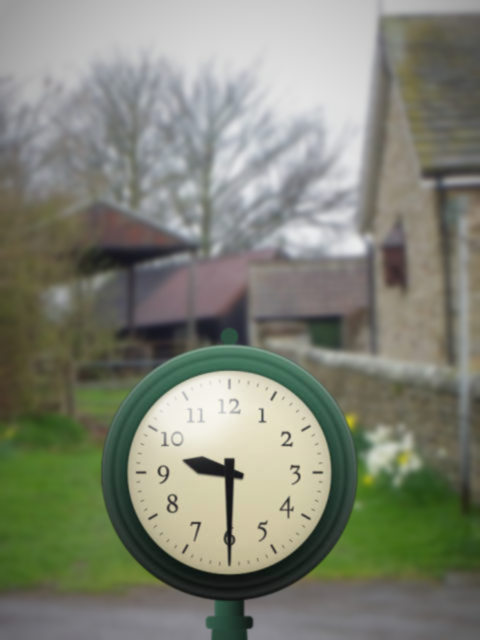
h=9 m=30
